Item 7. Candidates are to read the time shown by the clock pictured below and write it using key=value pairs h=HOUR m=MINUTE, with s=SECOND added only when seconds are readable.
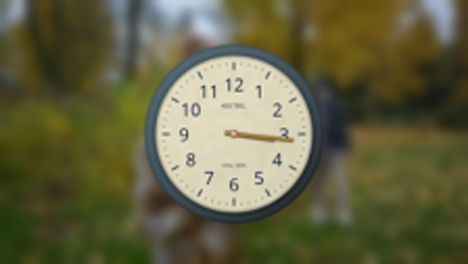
h=3 m=16
